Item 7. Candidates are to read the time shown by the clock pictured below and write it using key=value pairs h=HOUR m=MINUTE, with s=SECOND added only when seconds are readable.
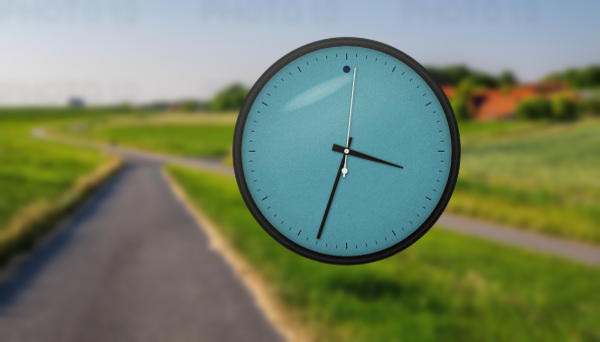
h=3 m=33 s=1
